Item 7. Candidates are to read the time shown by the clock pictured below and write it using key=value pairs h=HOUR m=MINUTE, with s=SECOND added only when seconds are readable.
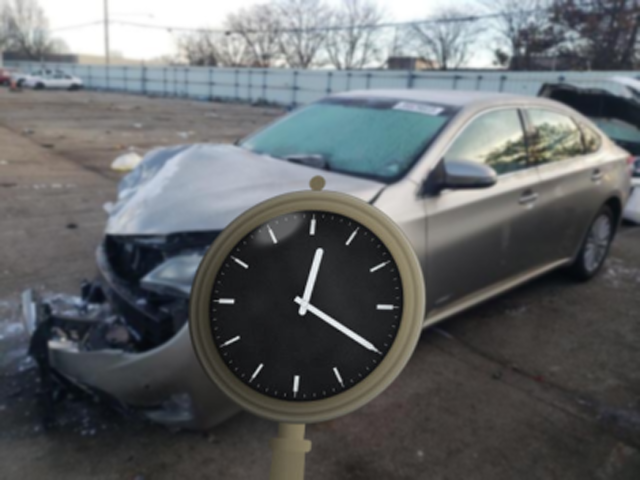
h=12 m=20
